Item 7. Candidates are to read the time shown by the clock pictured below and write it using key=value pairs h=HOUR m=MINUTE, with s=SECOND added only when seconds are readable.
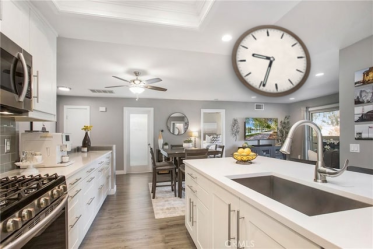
h=9 m=34
